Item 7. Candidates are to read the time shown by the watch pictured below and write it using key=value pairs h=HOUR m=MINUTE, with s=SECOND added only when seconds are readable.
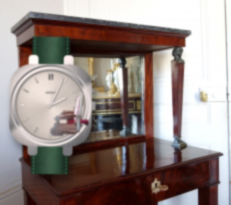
h=2 m=4
